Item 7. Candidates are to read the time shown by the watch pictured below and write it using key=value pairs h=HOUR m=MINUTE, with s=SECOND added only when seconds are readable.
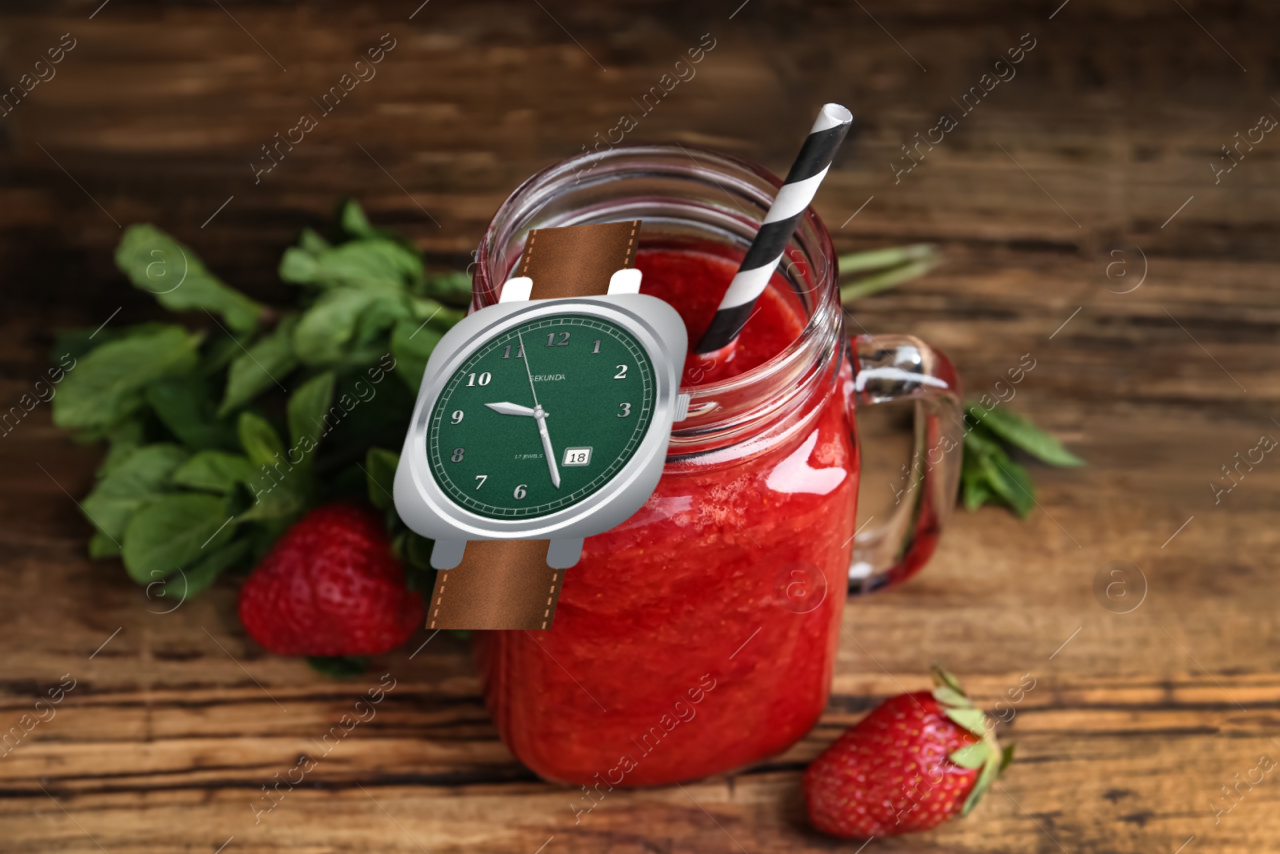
h=9 m=25 s=56
